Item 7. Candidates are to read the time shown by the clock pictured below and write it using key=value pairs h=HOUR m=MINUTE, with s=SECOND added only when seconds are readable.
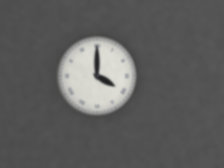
h=4 m=0
